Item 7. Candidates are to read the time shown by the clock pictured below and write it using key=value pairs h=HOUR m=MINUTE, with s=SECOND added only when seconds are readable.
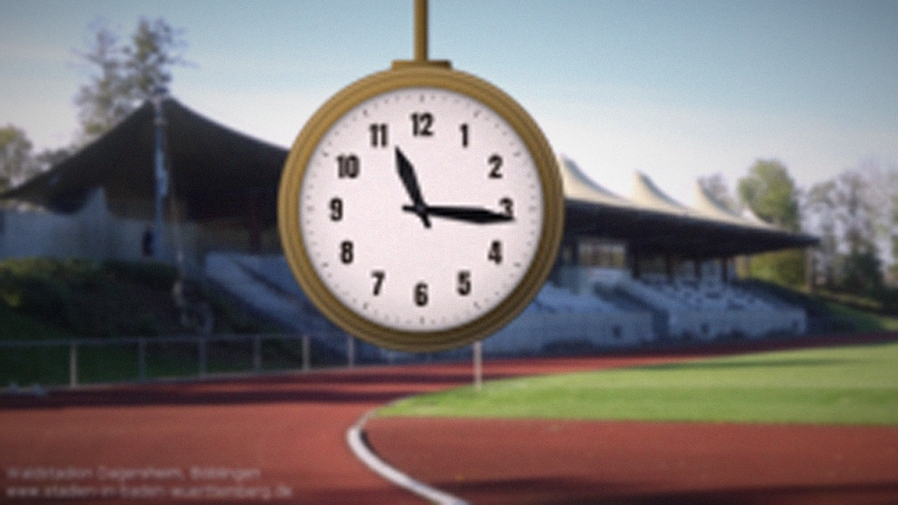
h=11 m=16
